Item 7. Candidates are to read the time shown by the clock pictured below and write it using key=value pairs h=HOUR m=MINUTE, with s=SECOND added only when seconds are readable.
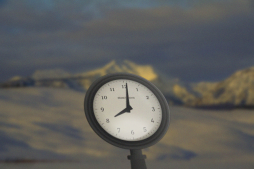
h=8 m=1
